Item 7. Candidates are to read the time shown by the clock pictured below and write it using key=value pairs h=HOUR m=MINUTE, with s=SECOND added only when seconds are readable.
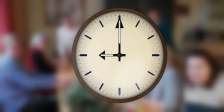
h=9 m=0
